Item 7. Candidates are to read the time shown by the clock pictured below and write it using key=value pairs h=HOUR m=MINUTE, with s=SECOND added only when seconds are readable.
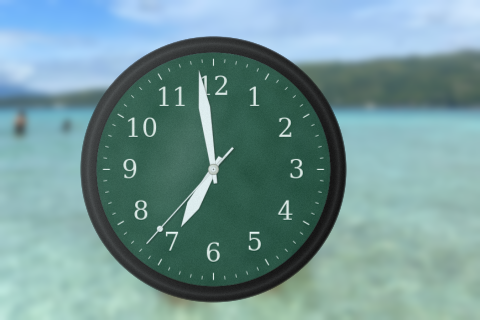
h=6 m=58 s=37
